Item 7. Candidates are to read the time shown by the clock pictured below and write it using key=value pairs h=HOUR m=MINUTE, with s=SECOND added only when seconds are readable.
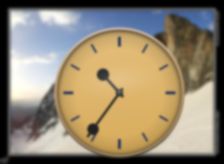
h=10 m=36
